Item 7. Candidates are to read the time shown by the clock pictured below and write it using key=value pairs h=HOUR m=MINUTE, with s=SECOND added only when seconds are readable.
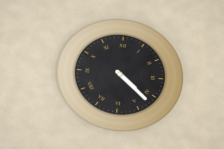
h=4 m=22
